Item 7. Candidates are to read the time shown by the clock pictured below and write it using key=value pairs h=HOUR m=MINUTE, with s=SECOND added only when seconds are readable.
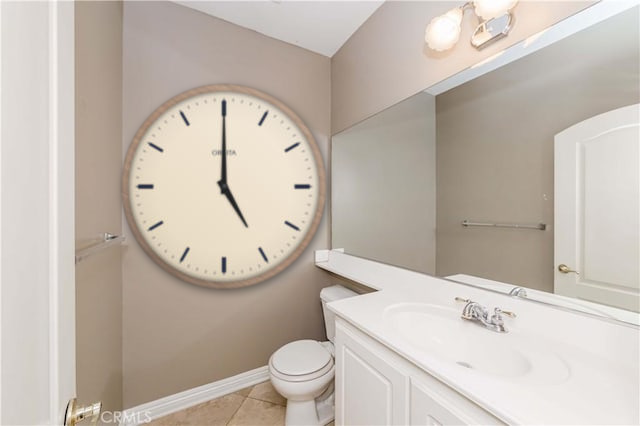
h=5 m=0
